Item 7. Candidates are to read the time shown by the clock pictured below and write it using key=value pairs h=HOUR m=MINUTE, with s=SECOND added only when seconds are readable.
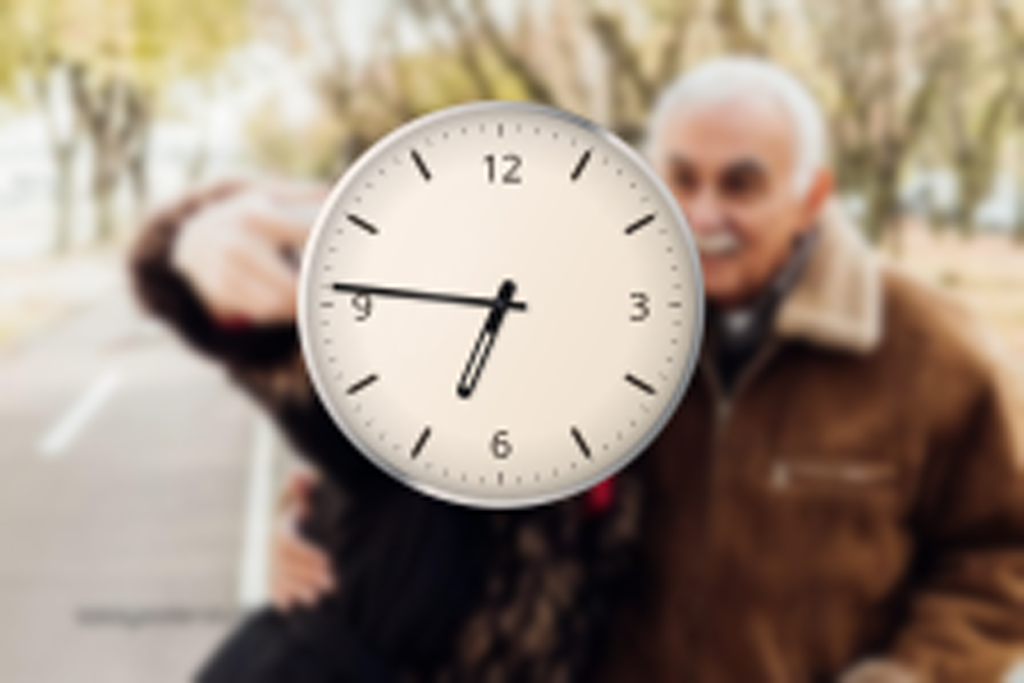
h=6 m=46
